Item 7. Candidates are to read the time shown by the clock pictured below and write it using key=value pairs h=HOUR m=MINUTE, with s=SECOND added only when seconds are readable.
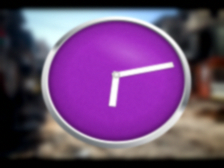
h=6 m=13
